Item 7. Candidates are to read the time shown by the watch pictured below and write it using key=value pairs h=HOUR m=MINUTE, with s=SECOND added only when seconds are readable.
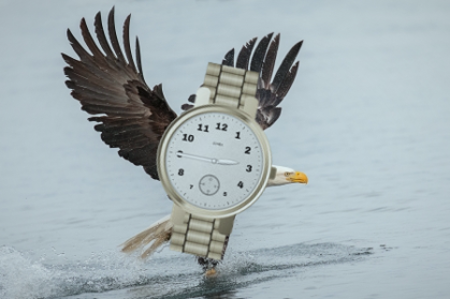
h=2 m=45
